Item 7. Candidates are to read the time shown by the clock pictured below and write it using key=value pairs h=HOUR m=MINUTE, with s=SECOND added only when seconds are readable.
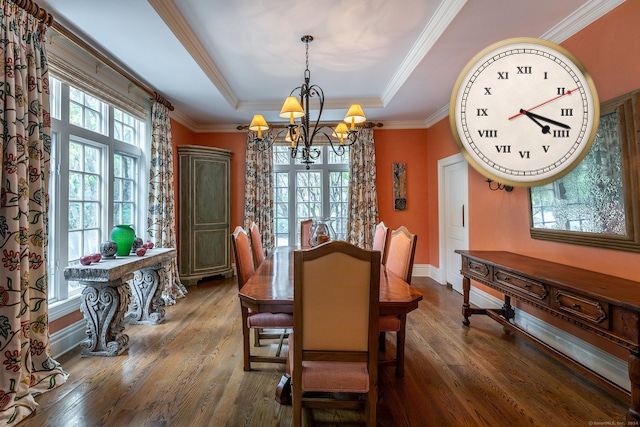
h=4 m=18 s=11
